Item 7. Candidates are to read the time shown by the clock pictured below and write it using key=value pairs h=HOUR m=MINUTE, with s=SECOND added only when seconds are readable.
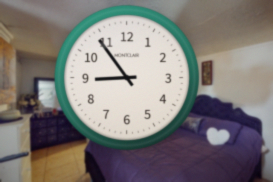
h=8 m=54
